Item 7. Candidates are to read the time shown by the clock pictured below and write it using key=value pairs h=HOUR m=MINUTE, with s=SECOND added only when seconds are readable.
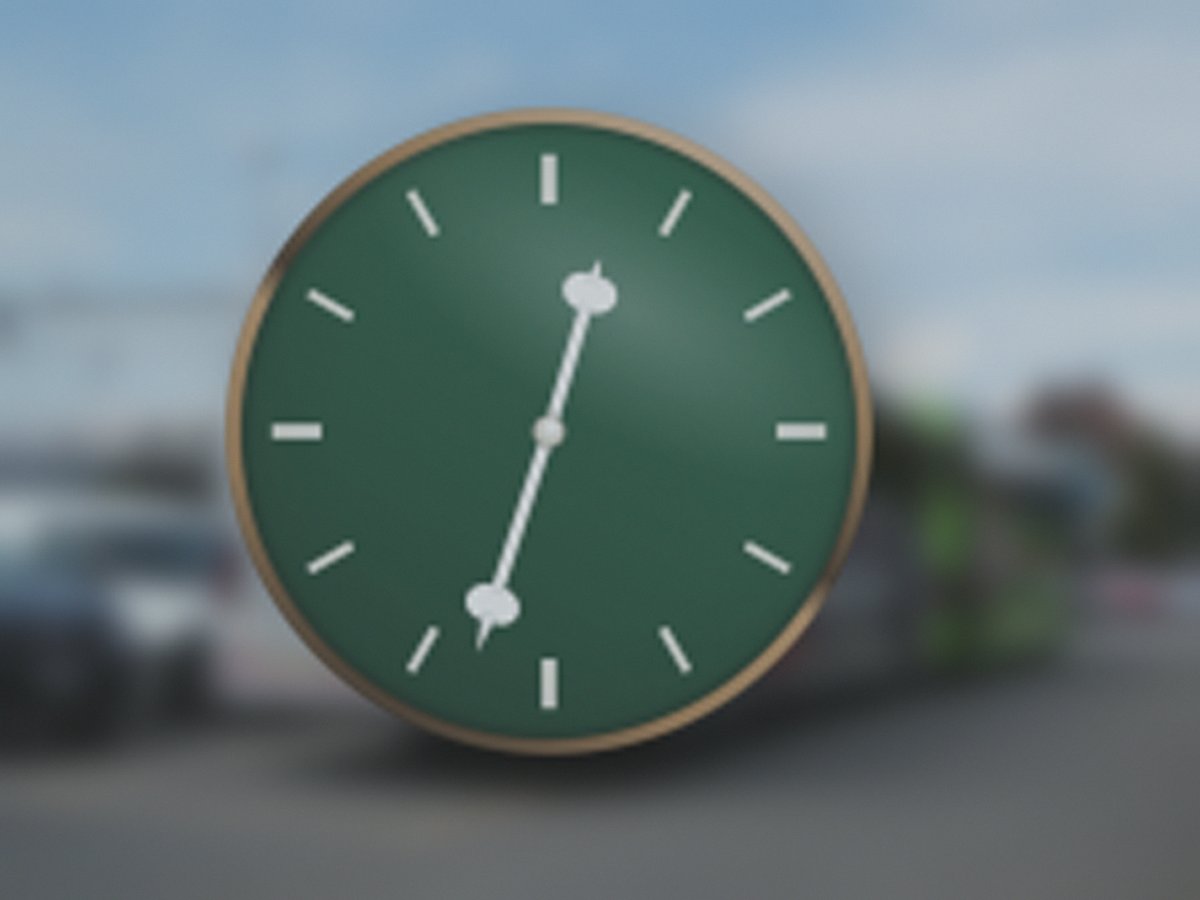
h=12 m=33
